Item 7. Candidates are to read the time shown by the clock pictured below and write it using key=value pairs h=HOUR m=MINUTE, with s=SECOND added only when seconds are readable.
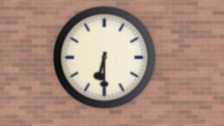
h=6 m=30
